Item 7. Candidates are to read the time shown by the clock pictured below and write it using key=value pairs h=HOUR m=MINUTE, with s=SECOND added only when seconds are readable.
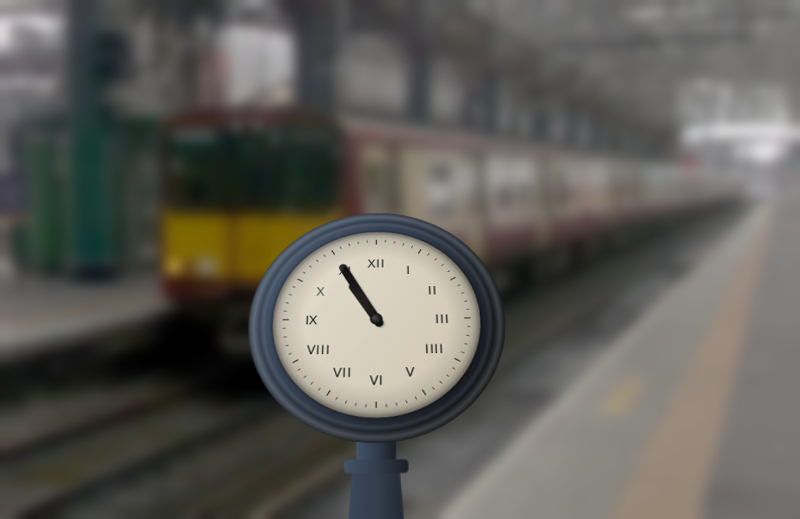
h=10 m=55
